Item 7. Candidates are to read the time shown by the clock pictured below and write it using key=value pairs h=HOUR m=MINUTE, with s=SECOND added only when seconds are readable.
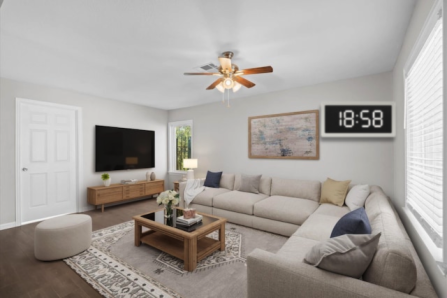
h=18 m=58
